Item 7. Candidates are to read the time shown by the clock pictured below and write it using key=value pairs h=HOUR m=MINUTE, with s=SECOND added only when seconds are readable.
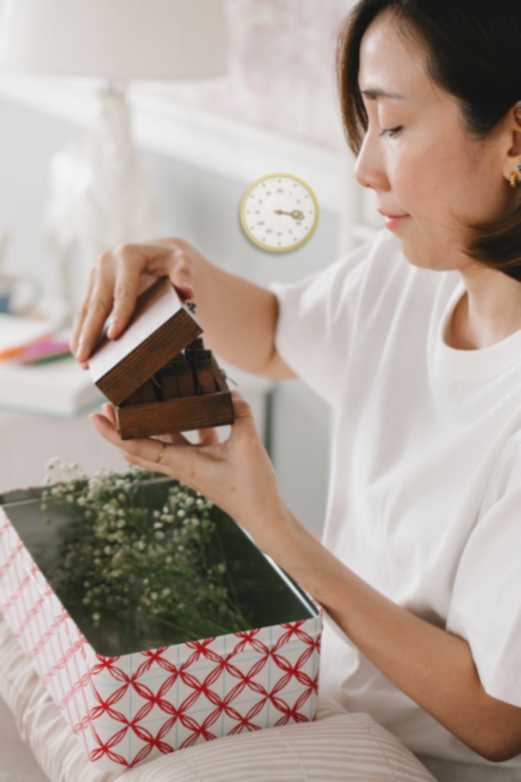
h=3 m=17
